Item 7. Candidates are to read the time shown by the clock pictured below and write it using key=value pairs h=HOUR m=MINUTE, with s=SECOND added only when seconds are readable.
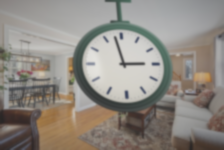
h=2 m=58
